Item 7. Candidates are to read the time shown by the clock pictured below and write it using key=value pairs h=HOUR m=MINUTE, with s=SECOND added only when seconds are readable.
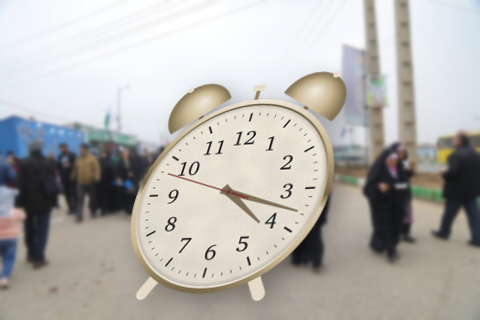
h=4 m=17 s=48
